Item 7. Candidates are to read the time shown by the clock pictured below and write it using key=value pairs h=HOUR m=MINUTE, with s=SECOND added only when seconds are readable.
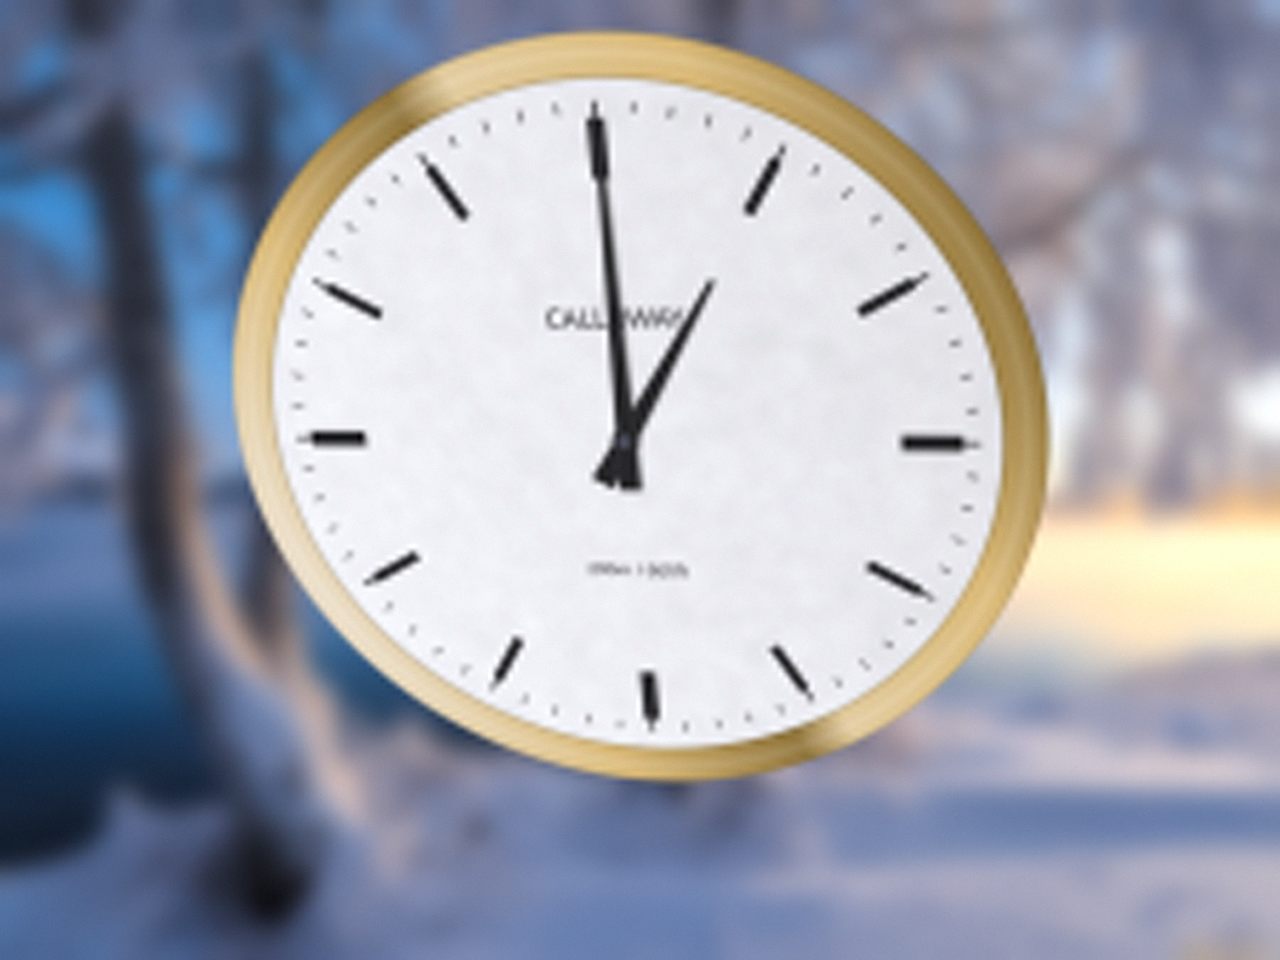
h=1 m=0
